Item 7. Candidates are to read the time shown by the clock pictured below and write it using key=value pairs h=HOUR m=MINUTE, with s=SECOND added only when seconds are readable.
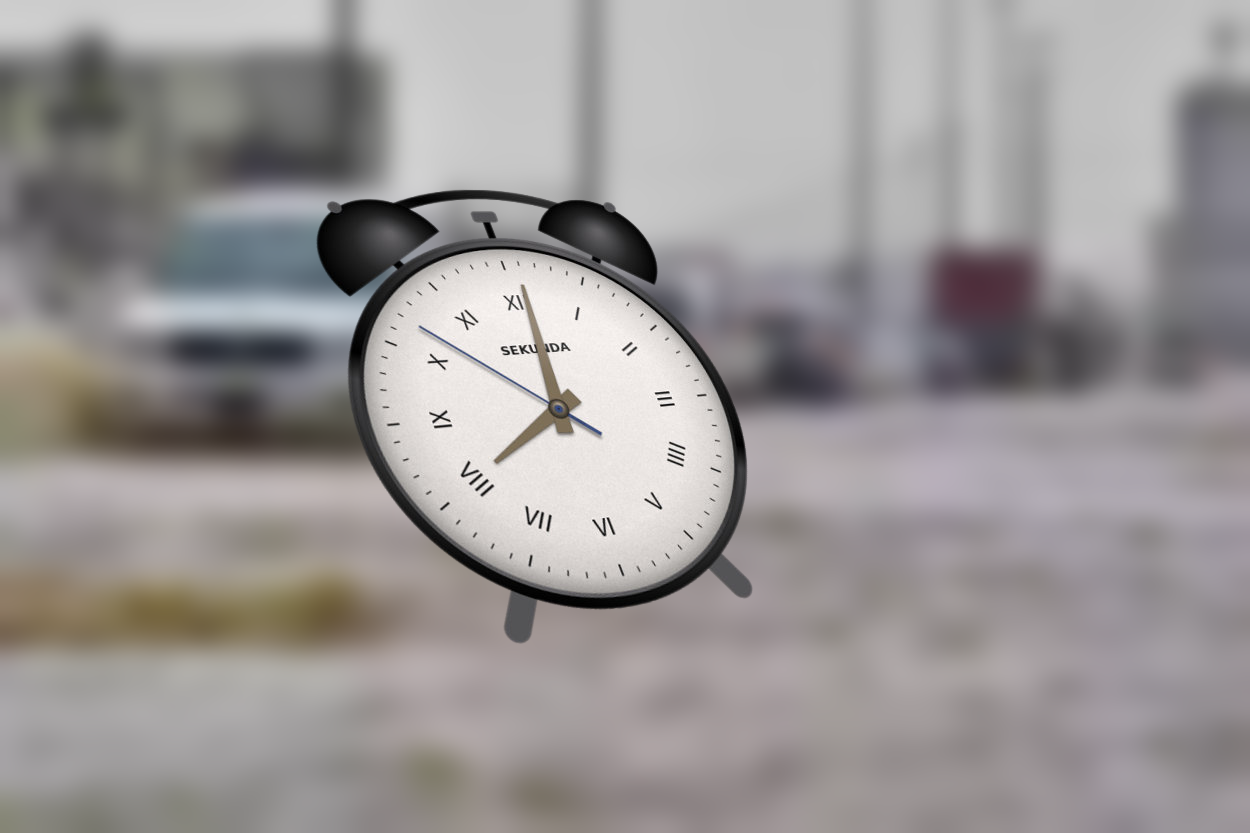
h=8 m=0 s=52
